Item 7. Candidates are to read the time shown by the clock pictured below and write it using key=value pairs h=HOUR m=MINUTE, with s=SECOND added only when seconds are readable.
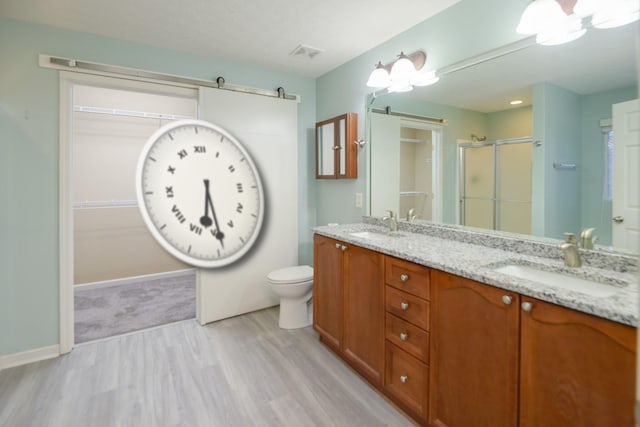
h=6 m=29
